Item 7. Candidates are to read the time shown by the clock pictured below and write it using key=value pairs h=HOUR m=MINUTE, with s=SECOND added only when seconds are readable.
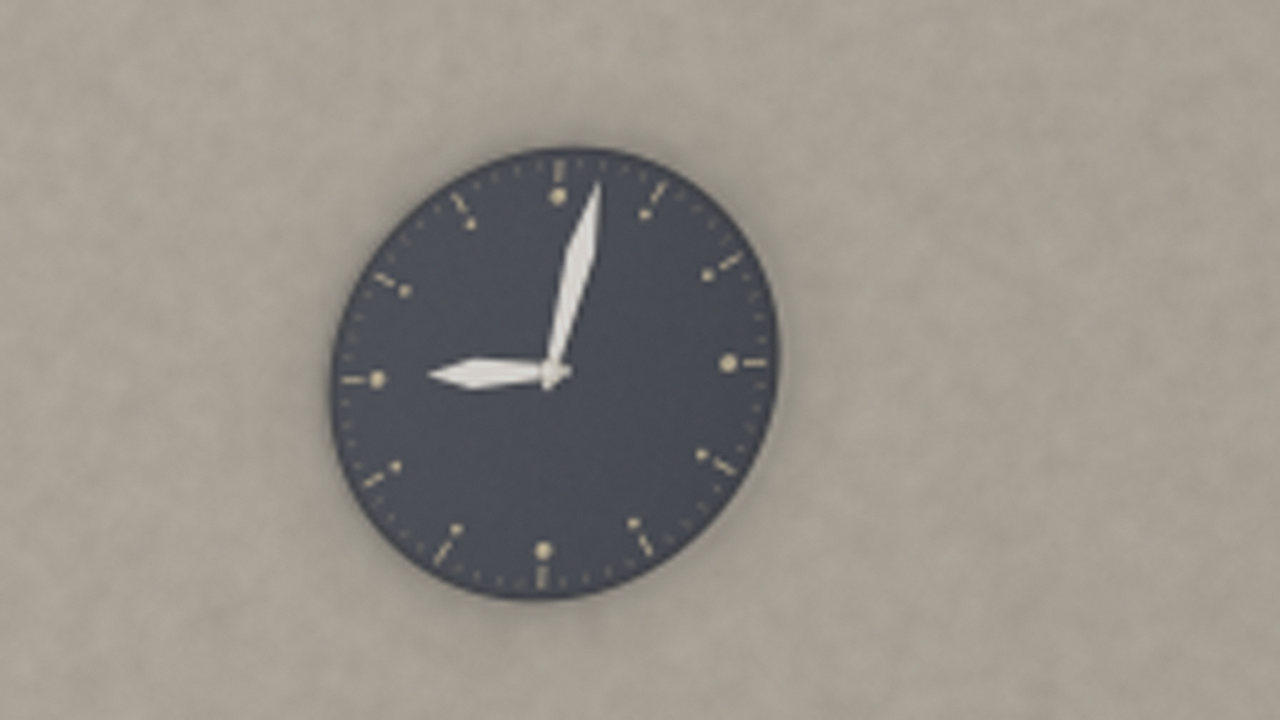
h=9 m=2
